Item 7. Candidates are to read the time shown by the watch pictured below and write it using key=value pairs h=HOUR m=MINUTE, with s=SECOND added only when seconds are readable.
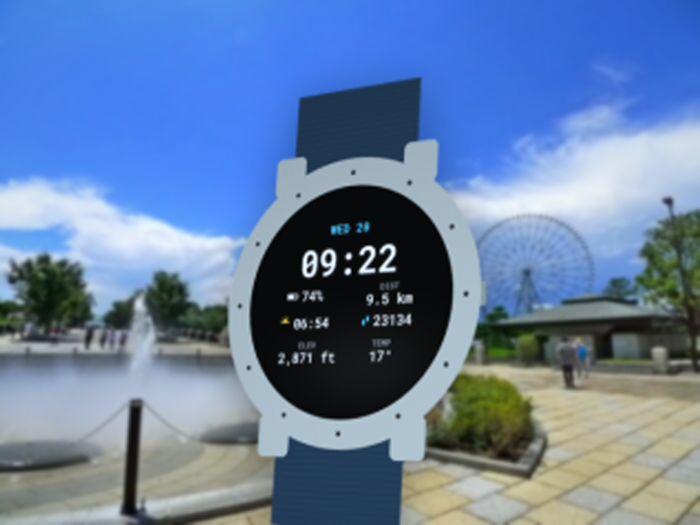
h=9 m=22
